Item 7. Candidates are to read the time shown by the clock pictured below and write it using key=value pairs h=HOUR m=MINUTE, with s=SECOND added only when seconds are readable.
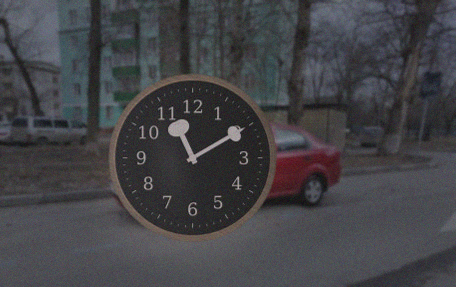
h=11 m=10
